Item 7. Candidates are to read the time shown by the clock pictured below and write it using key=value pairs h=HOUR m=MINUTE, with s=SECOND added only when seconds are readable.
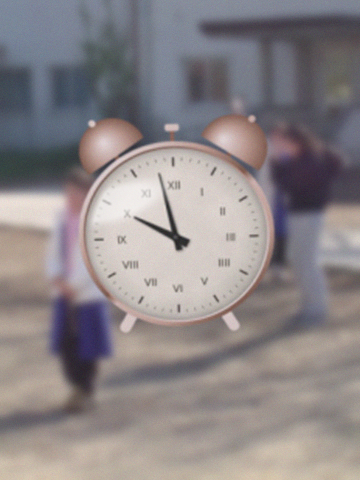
h=9 m=58
